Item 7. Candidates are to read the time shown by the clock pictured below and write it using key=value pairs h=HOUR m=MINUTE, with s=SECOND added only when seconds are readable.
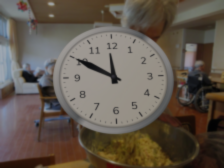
h=11 m=50
